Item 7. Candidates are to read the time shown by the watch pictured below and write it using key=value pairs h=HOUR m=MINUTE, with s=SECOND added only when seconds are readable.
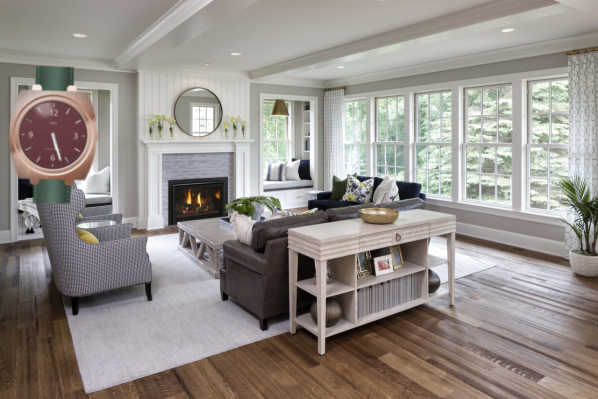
h=5 m=27
